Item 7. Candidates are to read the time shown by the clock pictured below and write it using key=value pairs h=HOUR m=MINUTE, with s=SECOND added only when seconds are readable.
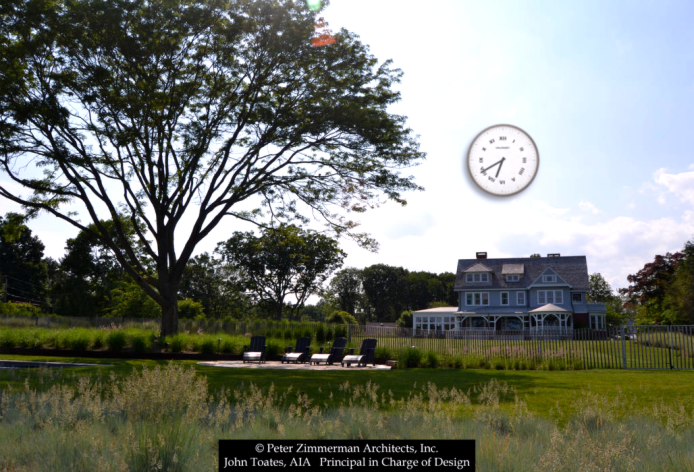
h=6 m=40
